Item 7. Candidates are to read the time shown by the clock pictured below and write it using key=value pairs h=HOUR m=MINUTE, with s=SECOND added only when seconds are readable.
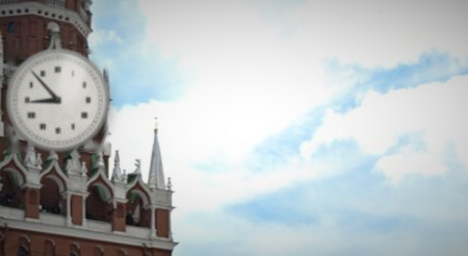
h=8 m=53
